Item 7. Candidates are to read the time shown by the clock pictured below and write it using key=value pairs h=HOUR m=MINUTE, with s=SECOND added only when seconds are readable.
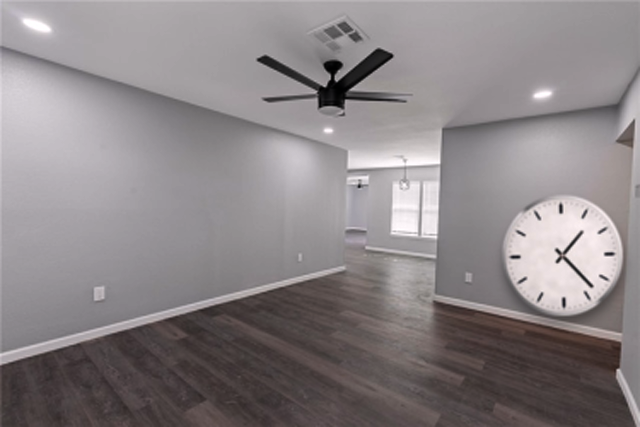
h=1 m=23
